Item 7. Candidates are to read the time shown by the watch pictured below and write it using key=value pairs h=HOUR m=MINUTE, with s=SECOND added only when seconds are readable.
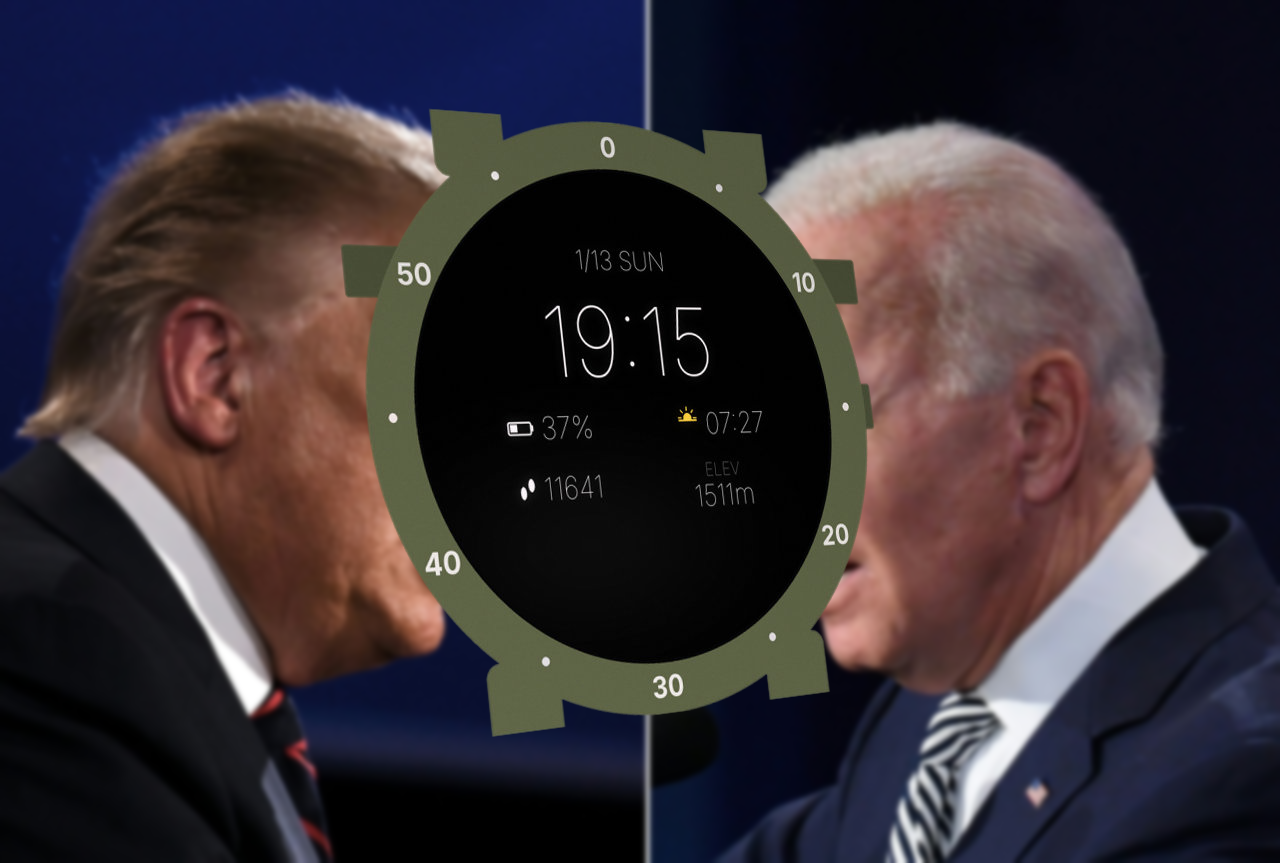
h=19 m=15
